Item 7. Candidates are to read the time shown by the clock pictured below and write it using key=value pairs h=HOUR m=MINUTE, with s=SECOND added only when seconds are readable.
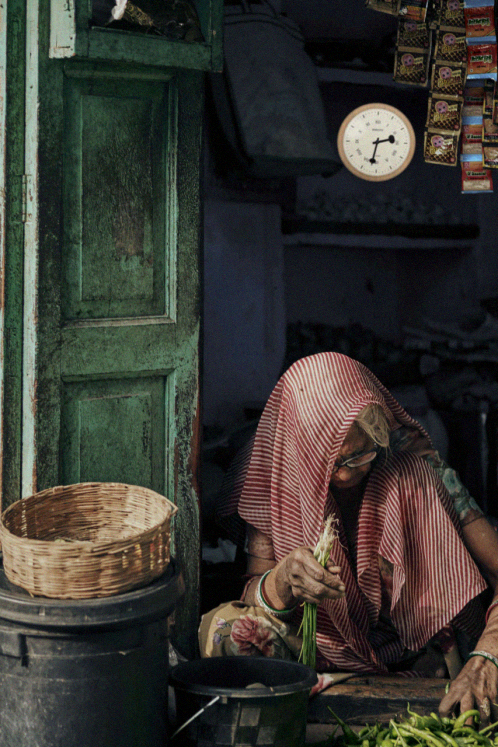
h=2 m=32
